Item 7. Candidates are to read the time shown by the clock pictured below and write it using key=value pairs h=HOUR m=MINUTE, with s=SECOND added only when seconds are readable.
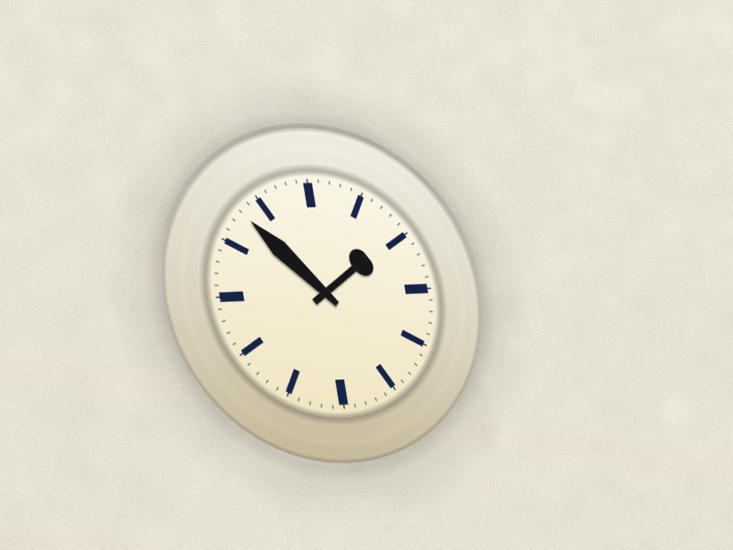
h=1 m=53
